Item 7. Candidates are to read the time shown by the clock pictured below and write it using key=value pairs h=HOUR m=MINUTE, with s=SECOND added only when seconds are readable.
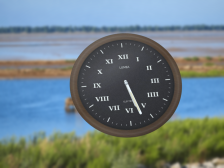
h=5 m=27
